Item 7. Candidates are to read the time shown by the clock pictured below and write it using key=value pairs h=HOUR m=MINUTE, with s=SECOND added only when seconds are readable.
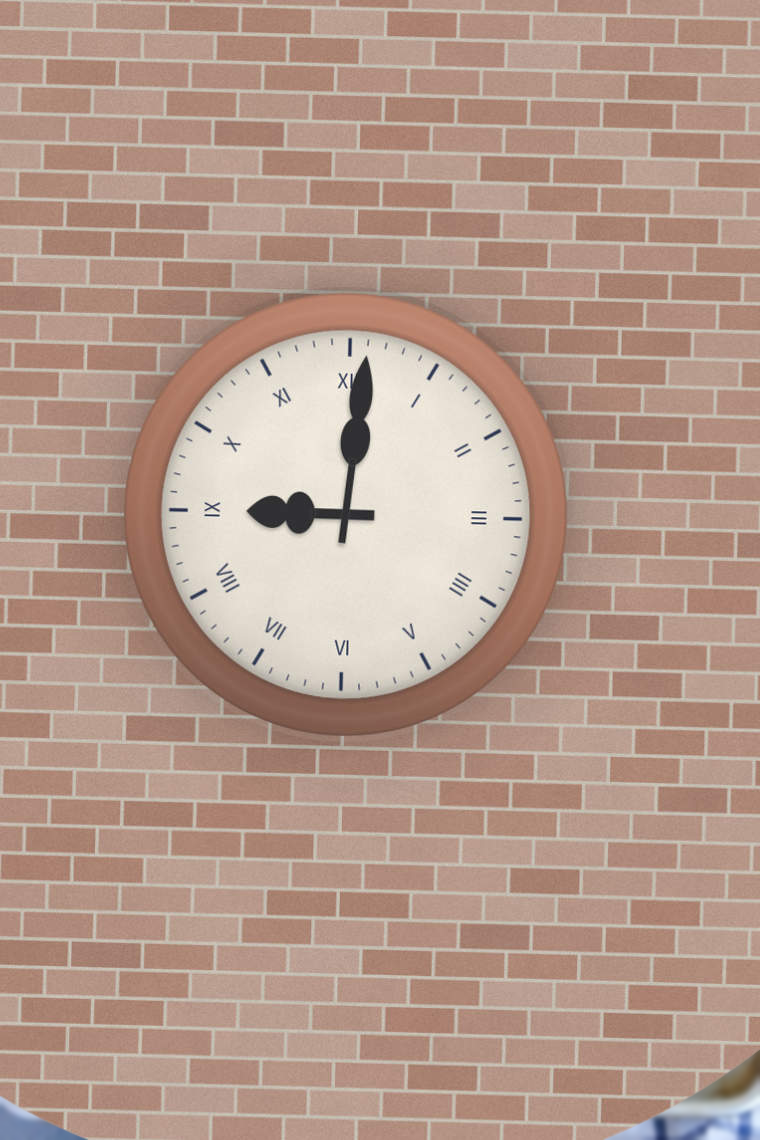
h=9 m=1
